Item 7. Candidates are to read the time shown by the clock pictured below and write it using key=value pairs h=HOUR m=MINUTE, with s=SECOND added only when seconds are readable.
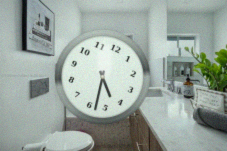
h=4 m=28
